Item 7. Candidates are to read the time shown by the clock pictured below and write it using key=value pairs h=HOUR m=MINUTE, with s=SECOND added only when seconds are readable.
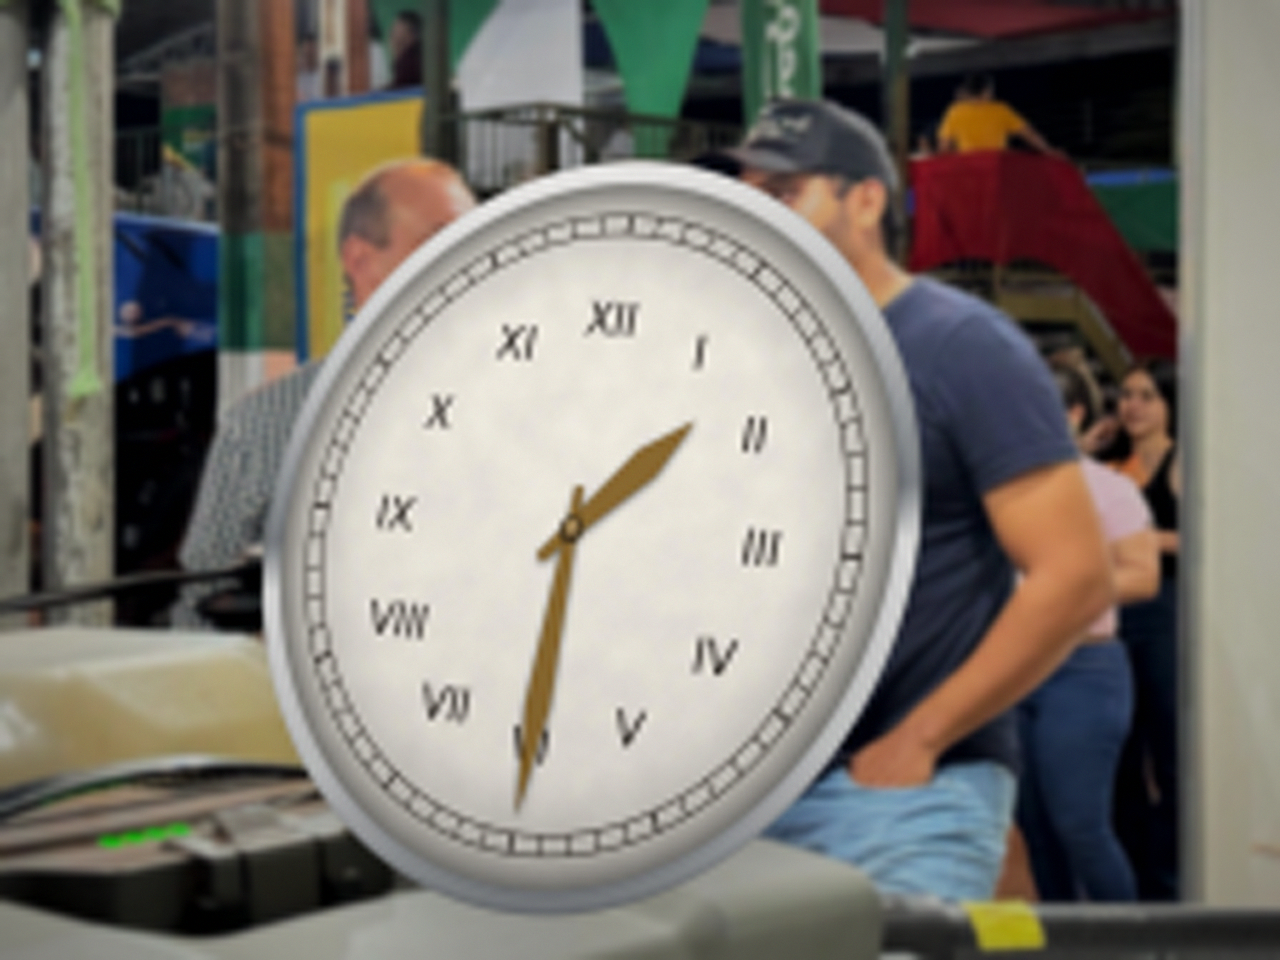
h=1 m=30
